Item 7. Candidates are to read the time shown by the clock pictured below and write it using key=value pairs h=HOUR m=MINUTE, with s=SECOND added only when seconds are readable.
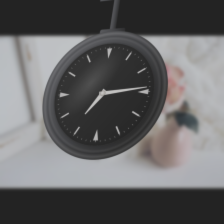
h=7 m=14
